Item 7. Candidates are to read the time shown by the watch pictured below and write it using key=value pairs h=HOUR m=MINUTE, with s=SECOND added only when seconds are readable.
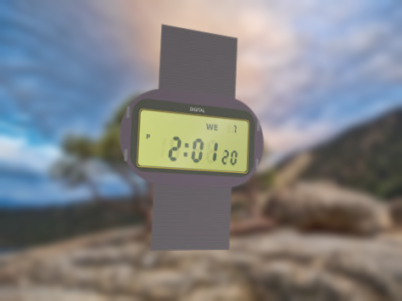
h=2 m=1 s=20
